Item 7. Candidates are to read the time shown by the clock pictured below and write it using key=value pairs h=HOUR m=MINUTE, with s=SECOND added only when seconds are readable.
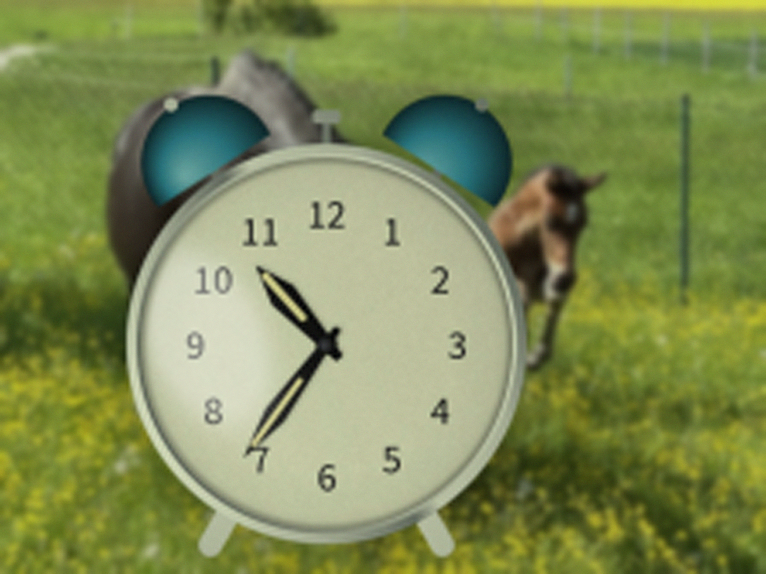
h=10 m=36
